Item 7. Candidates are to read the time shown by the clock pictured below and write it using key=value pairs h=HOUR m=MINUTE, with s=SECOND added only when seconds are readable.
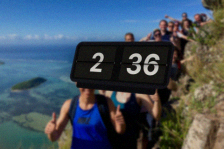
h=2 m=36
